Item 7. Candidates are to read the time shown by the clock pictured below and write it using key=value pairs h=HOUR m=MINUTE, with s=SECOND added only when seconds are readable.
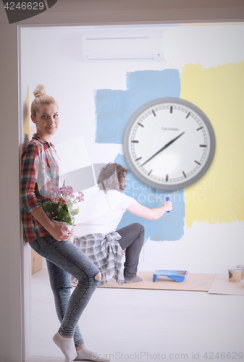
h=1 m=38
